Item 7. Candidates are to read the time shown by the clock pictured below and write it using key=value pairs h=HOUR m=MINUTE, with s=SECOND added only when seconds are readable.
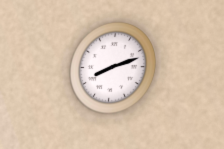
h=8 m=12
